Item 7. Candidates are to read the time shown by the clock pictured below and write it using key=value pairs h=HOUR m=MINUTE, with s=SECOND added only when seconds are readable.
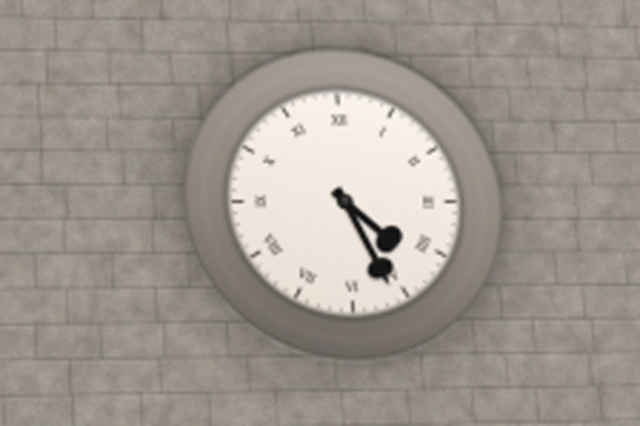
h=4 m=26
